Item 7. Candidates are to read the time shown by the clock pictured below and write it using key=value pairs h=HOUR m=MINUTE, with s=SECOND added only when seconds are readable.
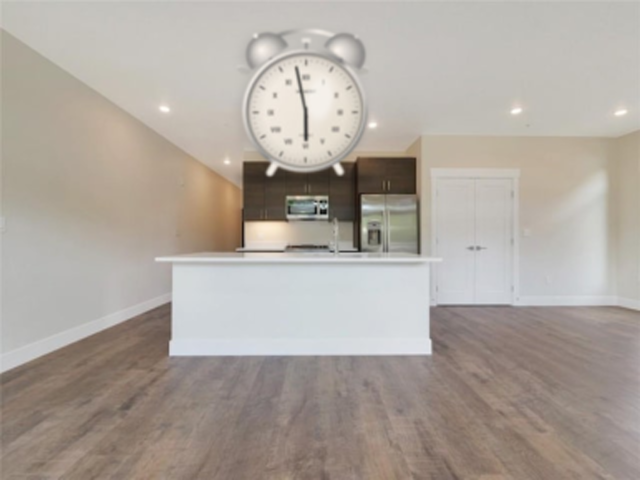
h=5 m=58
